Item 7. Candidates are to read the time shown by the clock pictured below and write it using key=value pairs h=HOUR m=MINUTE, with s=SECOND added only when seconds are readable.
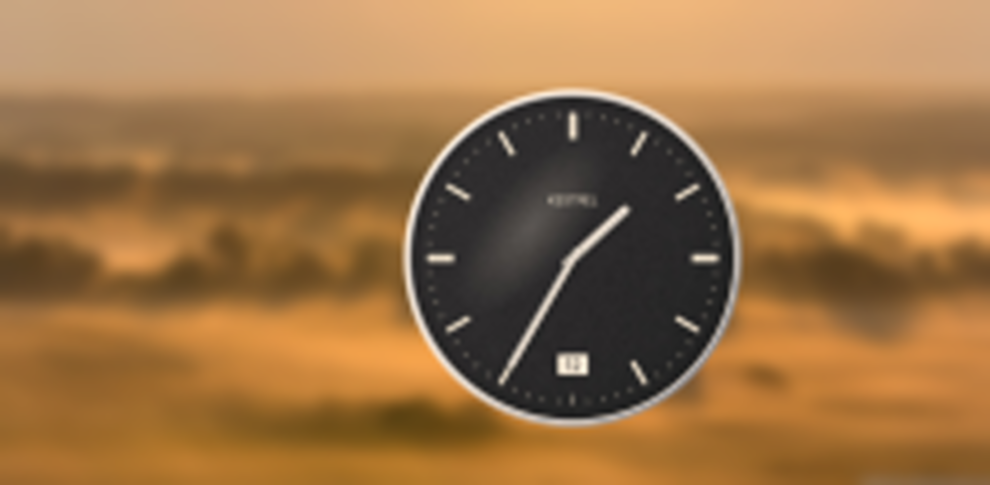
h=1 m=35
